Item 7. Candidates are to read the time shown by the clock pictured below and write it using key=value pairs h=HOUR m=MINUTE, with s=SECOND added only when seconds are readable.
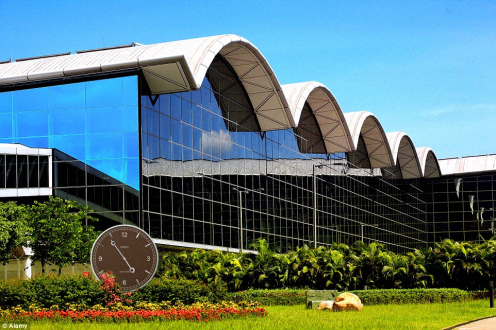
h=4 m=54
